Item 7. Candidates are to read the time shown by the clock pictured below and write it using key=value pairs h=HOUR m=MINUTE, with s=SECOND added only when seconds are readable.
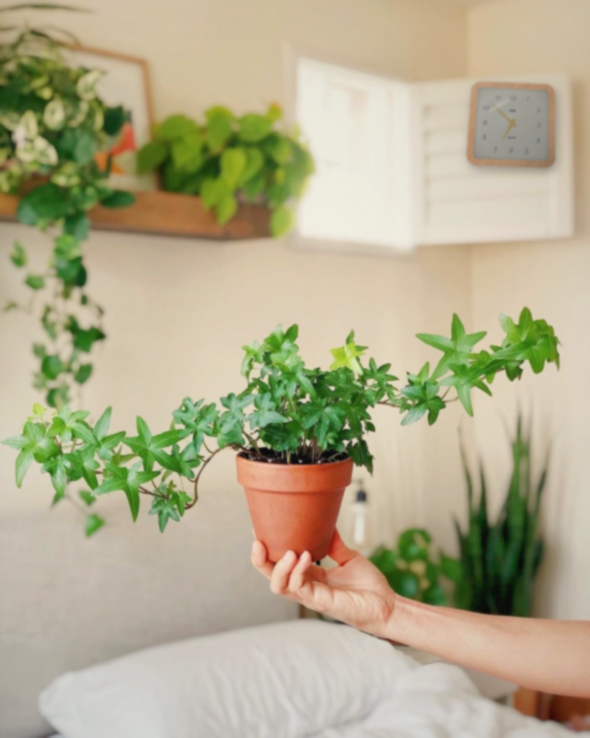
h=6 m=52
